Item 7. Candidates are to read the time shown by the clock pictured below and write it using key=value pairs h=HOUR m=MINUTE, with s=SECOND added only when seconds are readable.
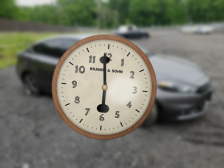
h=5 m=59
